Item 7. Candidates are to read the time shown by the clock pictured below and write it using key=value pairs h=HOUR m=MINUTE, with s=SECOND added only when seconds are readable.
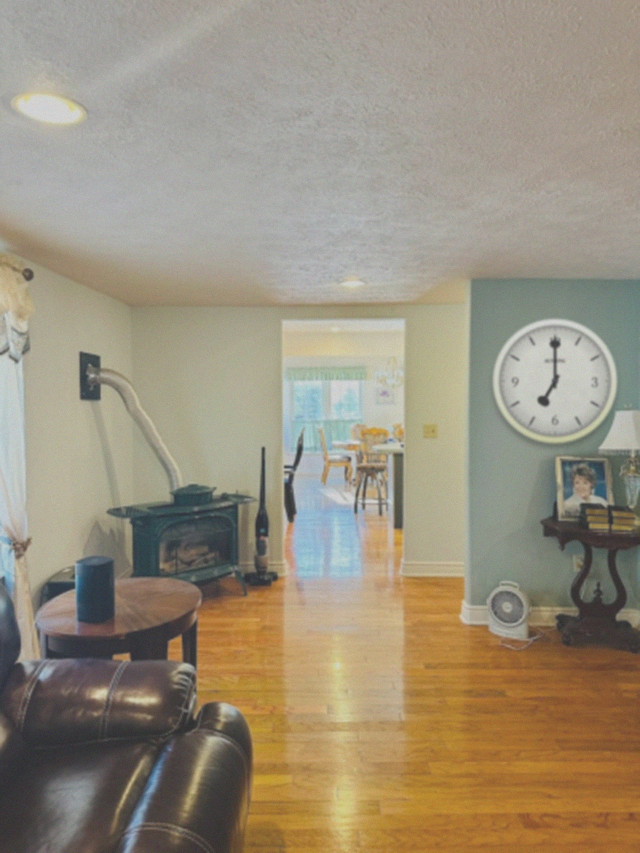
h=7 m=0
